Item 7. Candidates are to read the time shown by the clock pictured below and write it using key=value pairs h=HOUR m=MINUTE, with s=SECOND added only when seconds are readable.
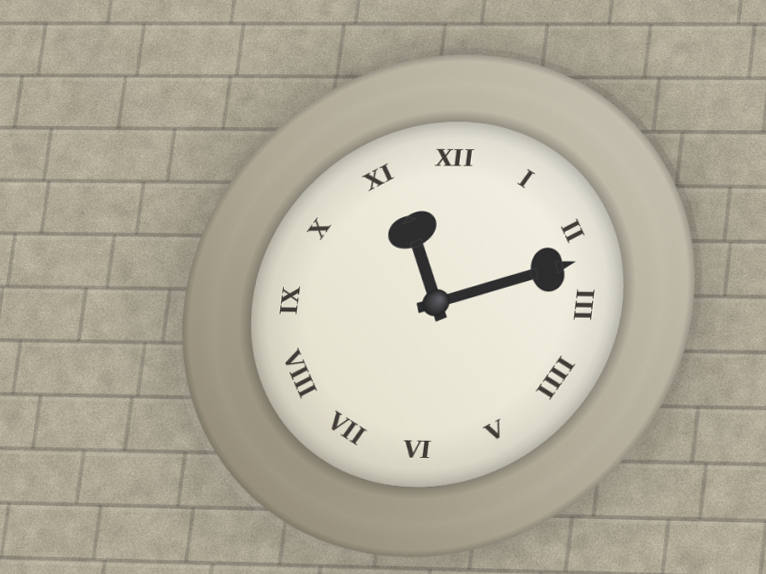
h=11 m=12
